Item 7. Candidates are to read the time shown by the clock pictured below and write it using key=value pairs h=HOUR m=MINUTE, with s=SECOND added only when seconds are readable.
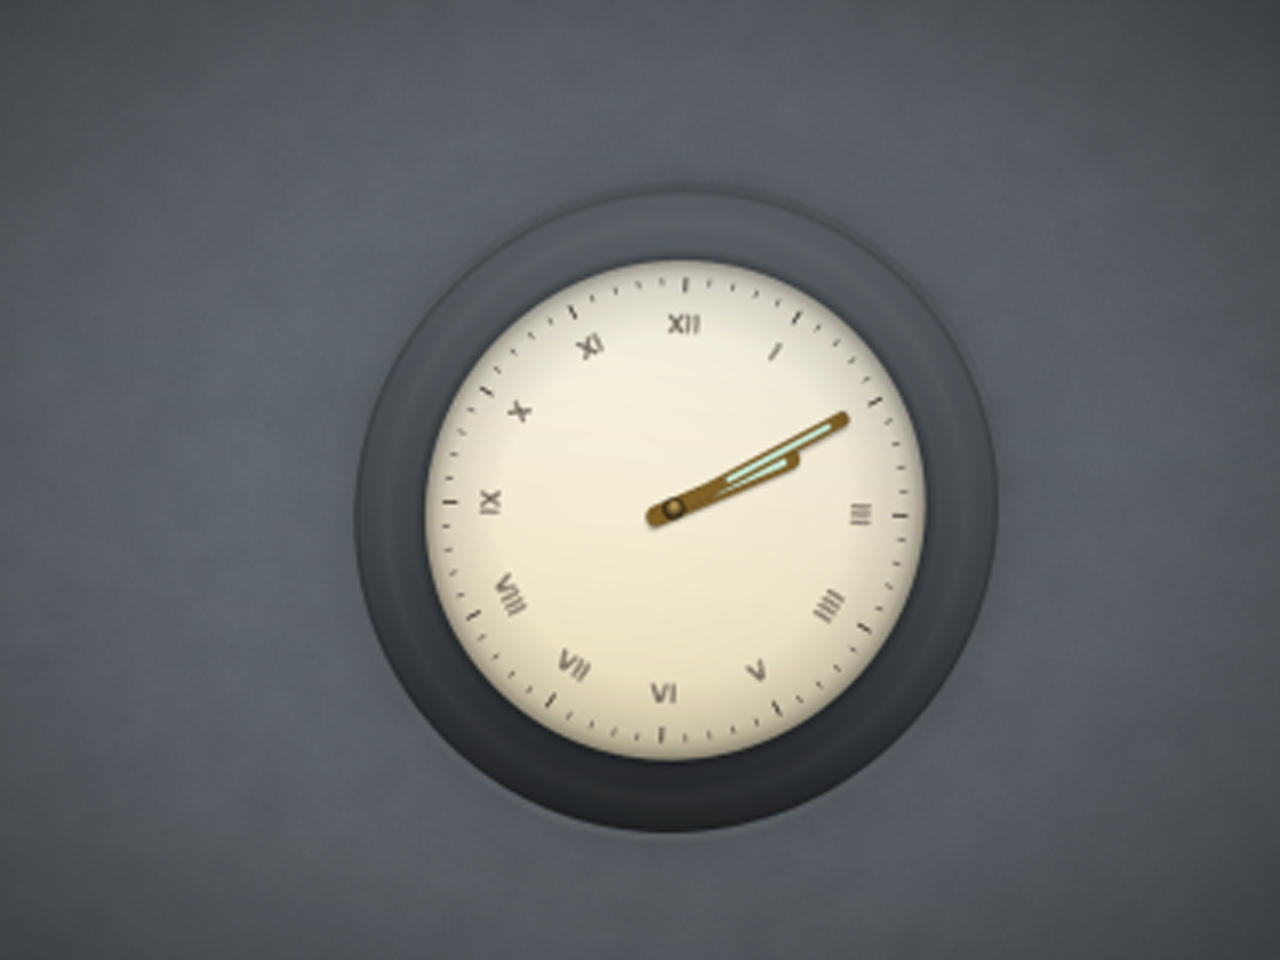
h=2 m=10
